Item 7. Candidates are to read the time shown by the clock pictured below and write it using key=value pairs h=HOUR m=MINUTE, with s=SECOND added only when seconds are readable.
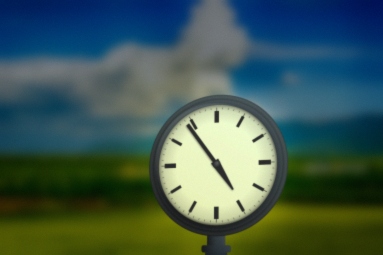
h=4 m=54
